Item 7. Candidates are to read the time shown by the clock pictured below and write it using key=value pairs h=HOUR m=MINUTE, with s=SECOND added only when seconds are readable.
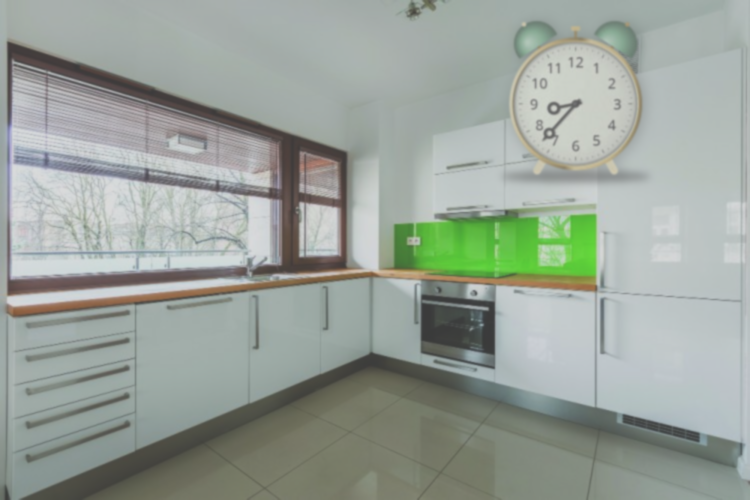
h=8 m=37
